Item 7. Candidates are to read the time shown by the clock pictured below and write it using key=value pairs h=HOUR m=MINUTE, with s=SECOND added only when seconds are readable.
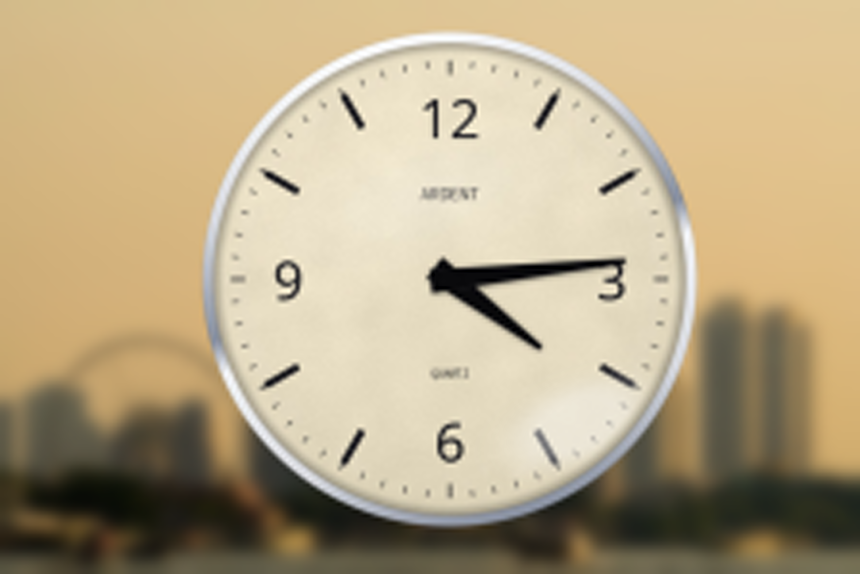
h=4 m=14
